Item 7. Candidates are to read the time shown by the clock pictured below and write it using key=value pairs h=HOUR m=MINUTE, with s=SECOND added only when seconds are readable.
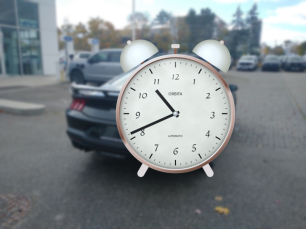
h=10 m=41
